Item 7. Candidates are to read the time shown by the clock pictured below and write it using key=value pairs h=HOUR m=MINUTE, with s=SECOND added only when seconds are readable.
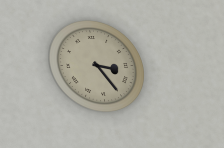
h=3 m=25
